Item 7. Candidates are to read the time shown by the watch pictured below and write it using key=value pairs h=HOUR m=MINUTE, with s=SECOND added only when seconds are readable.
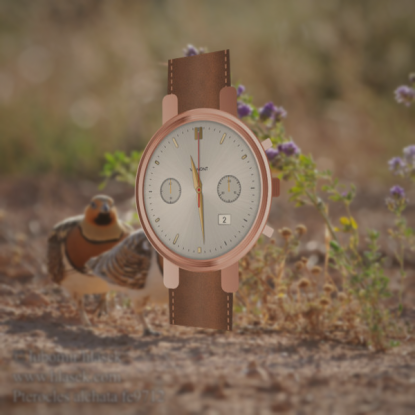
h=11 m=29
